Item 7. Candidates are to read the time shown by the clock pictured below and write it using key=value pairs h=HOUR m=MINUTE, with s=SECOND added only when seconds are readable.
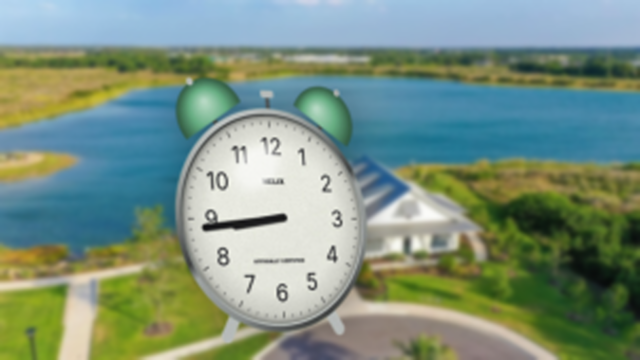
h=8 m=44
